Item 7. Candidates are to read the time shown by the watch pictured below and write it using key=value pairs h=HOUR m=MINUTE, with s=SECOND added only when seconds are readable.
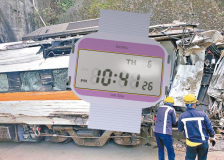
h=10 m=41 s=26
